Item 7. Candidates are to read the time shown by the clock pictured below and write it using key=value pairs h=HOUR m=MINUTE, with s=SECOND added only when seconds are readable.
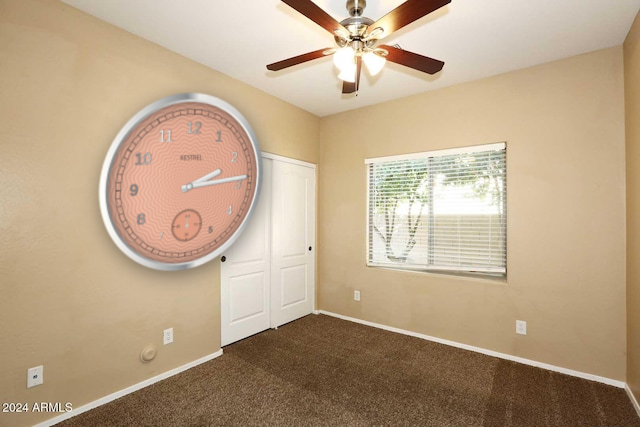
h=2 m=14
